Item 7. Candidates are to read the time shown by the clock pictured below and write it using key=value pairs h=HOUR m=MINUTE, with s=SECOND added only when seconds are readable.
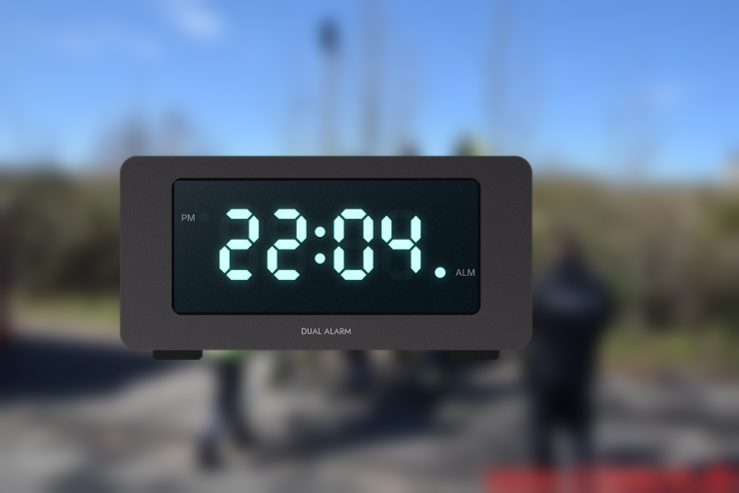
h=22 m=4
